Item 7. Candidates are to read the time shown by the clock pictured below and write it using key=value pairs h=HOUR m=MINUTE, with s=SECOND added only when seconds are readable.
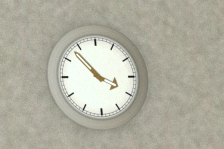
h=3 m=53
